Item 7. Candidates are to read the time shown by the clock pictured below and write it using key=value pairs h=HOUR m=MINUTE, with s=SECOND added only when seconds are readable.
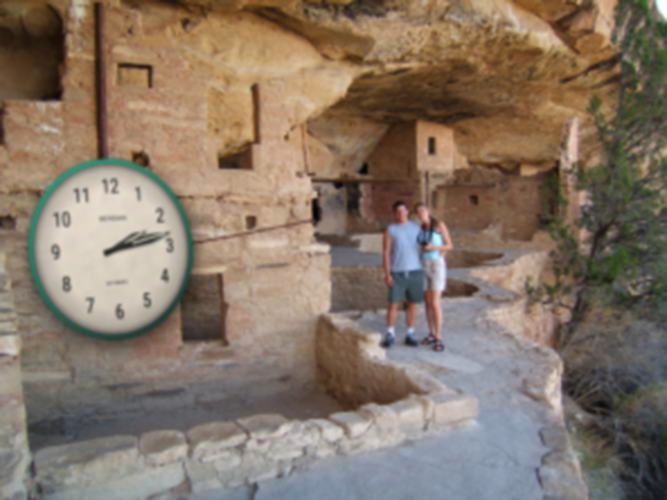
h=2 m=13
